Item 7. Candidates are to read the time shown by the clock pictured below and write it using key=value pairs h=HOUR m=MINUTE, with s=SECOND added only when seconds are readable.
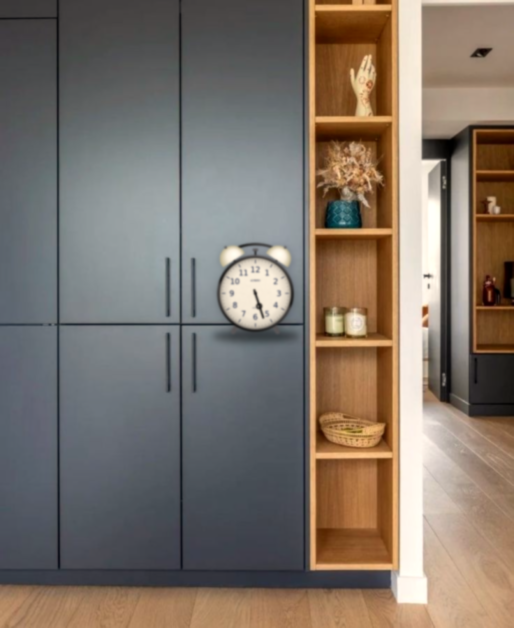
h=5 m=27
